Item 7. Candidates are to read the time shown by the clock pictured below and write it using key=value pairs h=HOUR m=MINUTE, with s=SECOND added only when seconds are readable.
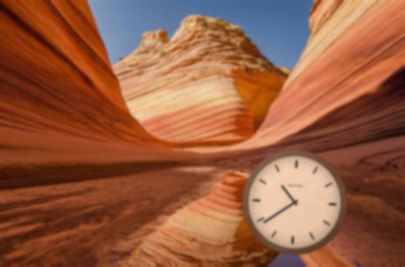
h=10 m=39
